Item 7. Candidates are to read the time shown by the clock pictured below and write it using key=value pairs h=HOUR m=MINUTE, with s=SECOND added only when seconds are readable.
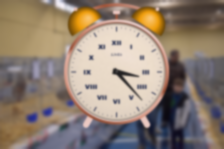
h=3 m=23
